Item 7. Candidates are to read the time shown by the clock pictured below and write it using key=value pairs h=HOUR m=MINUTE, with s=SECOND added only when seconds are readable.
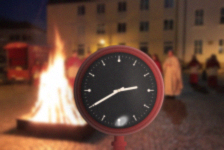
h=2 m=40
